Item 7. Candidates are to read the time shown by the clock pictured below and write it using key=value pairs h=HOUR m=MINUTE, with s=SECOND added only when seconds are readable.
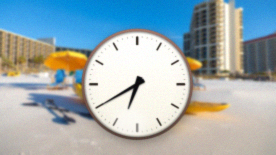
h=6 m=40
